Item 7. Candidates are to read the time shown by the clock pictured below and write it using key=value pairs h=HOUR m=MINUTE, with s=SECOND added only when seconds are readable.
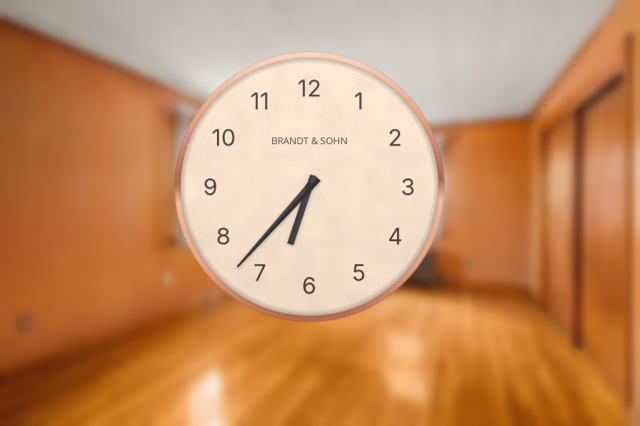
h=6 m=37
